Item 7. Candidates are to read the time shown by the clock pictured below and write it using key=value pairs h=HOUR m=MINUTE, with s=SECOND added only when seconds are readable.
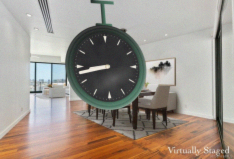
h=8 m=43
